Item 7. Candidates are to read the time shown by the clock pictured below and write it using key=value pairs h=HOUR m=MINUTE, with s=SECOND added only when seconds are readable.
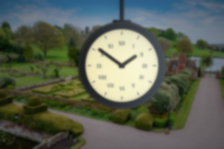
h=1 m=51
